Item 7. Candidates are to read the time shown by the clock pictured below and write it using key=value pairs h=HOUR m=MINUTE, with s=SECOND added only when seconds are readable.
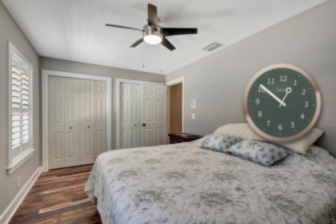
h=12 m=51
